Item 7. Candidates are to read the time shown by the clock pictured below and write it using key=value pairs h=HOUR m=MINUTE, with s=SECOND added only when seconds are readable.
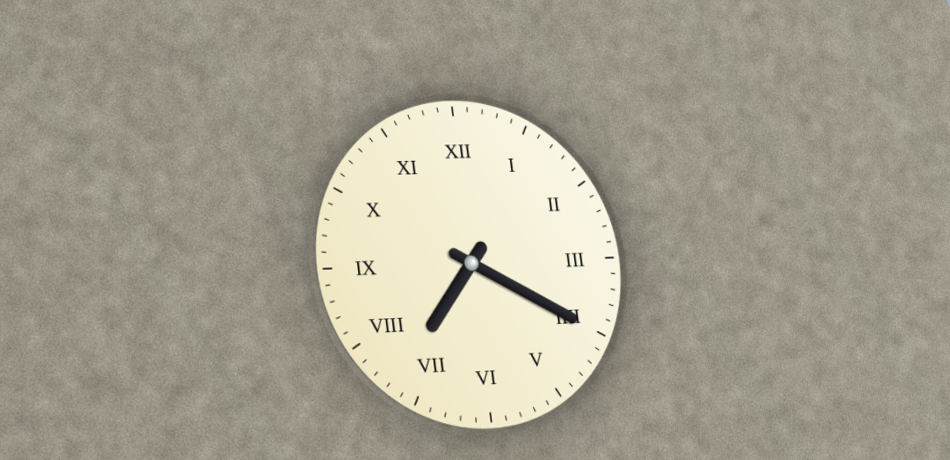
h=7 m=20
